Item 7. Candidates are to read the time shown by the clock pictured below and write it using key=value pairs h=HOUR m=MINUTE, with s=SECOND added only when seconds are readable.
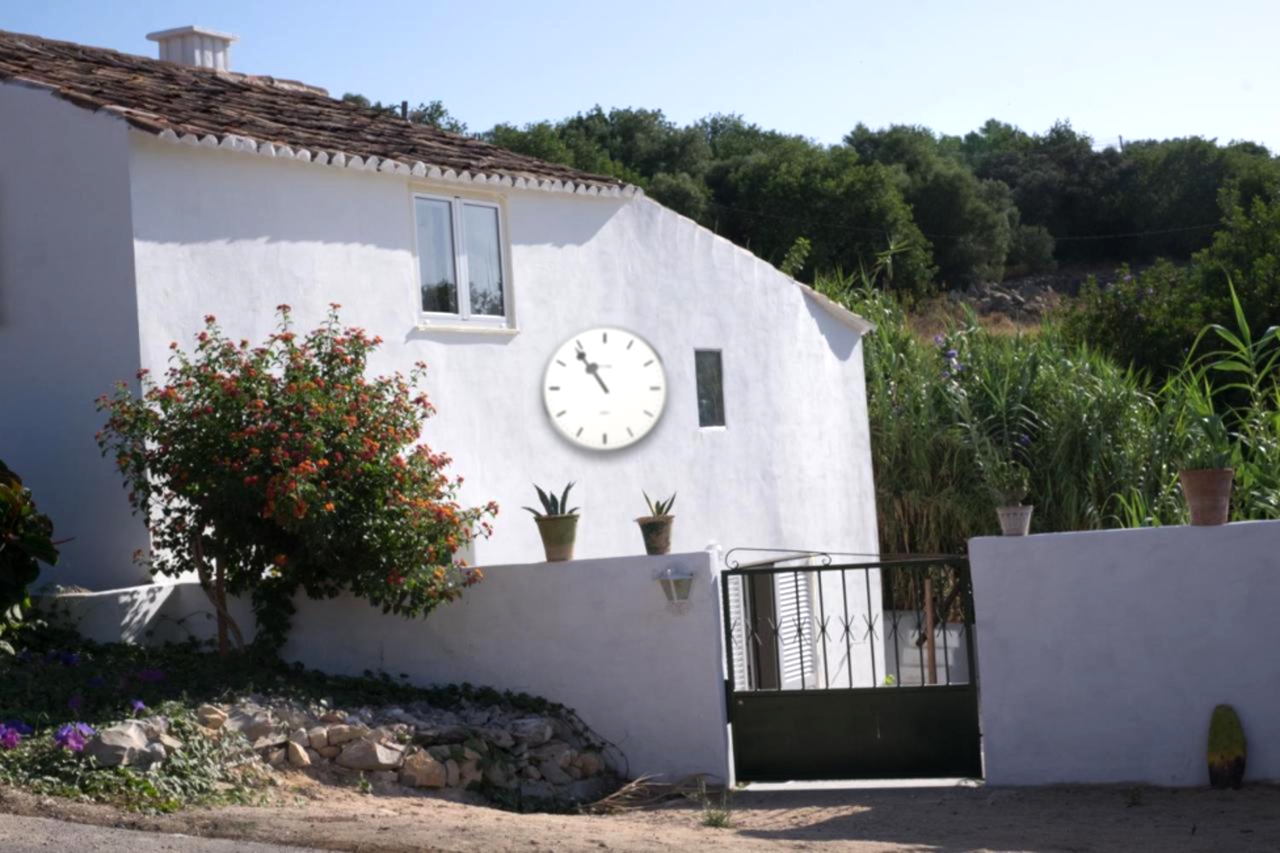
h=10 m=54
